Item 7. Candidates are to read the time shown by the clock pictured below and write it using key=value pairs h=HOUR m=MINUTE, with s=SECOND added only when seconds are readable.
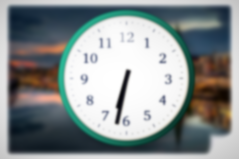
h=6 m=32
